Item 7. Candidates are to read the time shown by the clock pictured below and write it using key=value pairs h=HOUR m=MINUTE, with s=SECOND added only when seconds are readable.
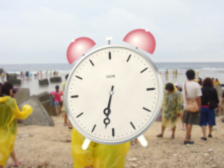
h=6 m=32
